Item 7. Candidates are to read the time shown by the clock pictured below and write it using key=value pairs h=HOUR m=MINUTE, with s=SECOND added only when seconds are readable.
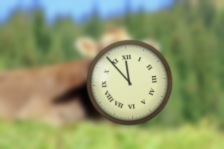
h=11 m=54
